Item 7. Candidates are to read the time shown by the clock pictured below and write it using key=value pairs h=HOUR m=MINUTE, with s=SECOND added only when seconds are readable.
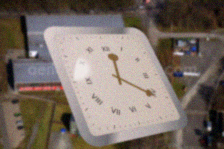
h=12 m=21
